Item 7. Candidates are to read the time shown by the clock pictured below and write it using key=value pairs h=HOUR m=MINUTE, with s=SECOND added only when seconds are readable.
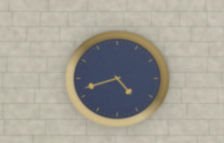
h=4 m=42
